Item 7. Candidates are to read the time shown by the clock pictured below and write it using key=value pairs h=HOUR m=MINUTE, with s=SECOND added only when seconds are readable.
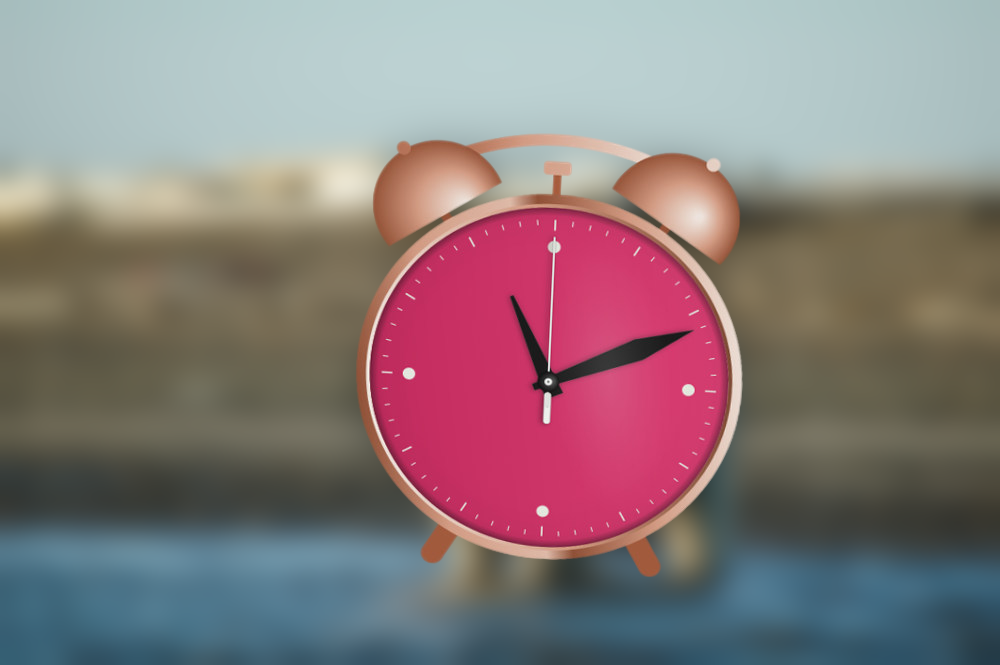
h=11 m=11 s=0
